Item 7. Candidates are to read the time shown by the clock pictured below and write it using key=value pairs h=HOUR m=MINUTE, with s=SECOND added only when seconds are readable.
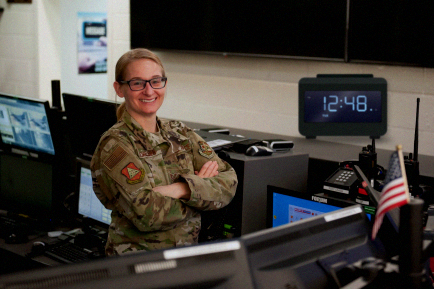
h=12 m=48
